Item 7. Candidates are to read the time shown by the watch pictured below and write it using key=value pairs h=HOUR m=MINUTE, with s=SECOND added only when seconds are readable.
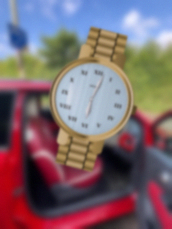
h=6 m=2
